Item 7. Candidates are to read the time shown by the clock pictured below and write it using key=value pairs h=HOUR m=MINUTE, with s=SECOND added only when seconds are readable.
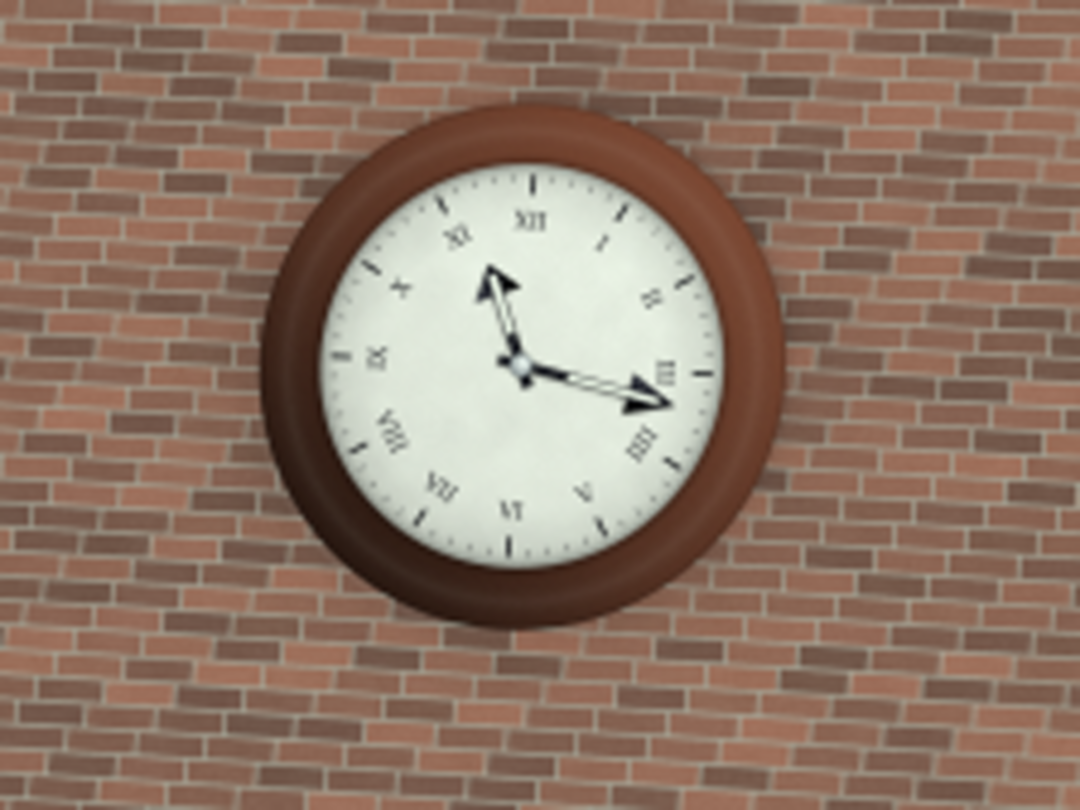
h=11 m=17
